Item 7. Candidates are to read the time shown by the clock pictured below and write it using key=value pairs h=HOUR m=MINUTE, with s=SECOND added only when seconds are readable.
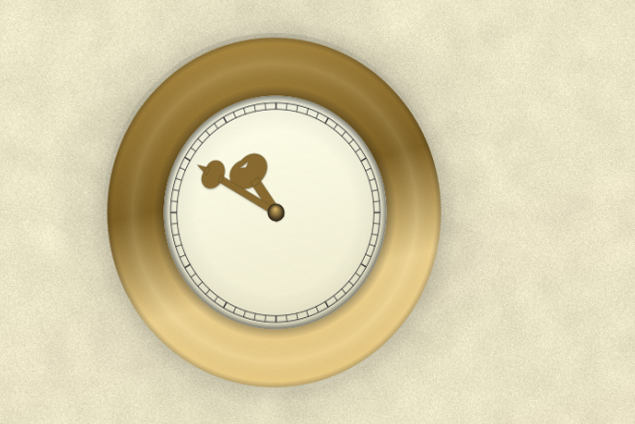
h=10 m=50
